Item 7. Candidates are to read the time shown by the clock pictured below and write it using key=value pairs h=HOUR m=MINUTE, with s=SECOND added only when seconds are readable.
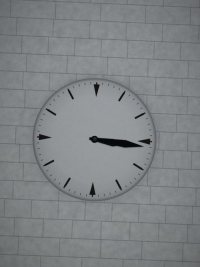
h=3 m=16
